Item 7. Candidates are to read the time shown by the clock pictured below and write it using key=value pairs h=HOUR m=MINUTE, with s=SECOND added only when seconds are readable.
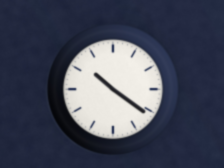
h=10 m=21
